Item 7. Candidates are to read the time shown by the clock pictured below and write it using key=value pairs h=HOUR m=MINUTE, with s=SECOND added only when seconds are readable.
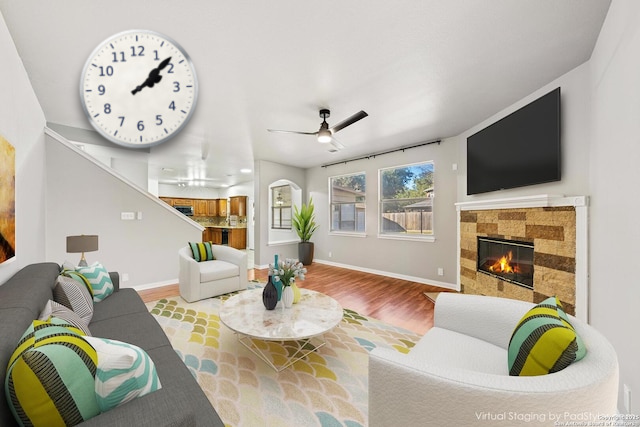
h=2 m=8
